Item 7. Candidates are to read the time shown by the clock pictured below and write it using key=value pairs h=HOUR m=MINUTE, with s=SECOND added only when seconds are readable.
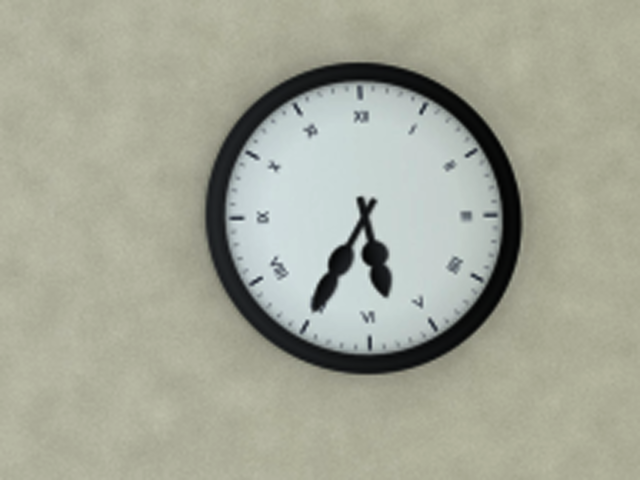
h=5 m=35
